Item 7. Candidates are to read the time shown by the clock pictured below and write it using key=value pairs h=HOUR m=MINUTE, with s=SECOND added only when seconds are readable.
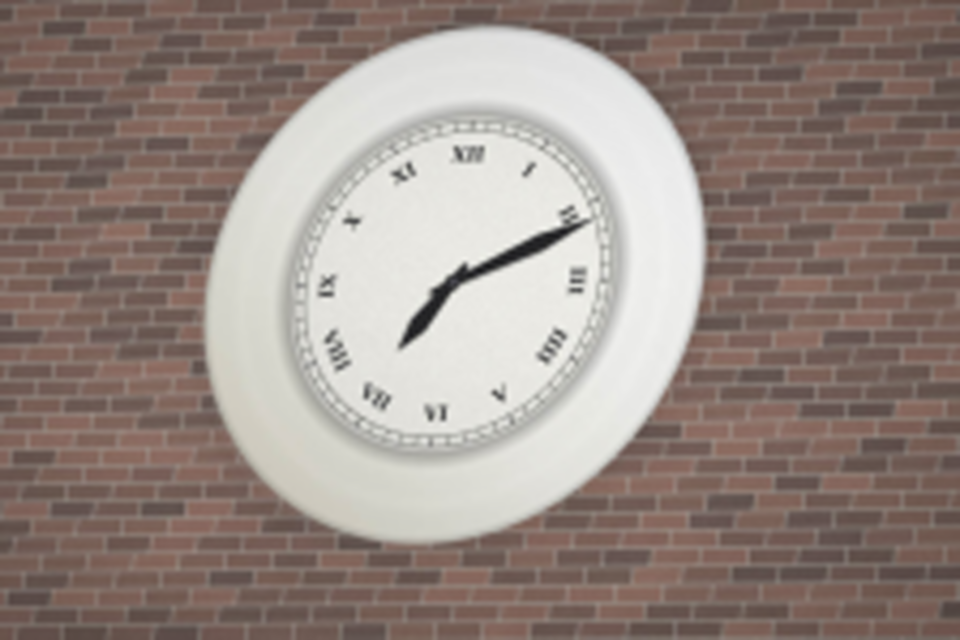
h=7 m=11
